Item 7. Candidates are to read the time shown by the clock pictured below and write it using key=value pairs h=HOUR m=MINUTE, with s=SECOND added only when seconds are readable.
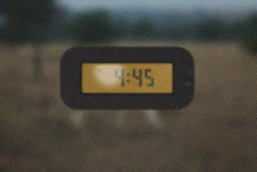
h=4 m=45
